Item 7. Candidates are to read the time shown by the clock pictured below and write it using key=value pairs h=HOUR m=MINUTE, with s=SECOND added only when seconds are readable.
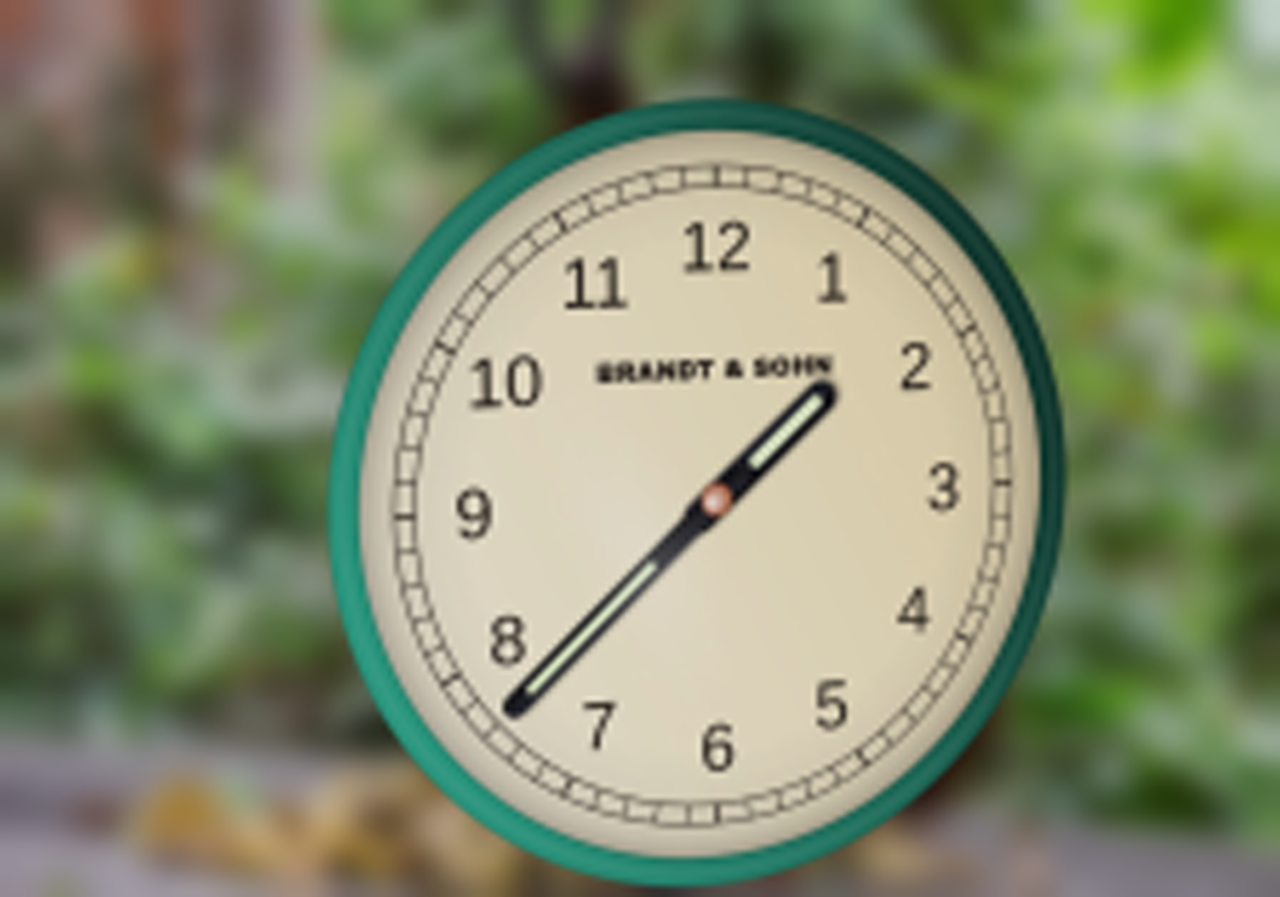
h=1 m=38
